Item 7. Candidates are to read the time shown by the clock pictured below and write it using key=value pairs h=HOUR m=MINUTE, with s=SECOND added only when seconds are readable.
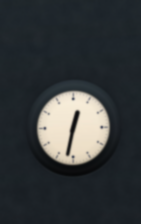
h=12 m=32
